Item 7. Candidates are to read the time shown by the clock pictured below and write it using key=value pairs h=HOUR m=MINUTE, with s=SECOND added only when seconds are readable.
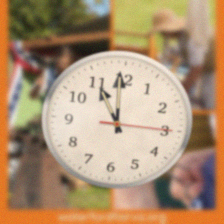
h=10 m=59 s=15
